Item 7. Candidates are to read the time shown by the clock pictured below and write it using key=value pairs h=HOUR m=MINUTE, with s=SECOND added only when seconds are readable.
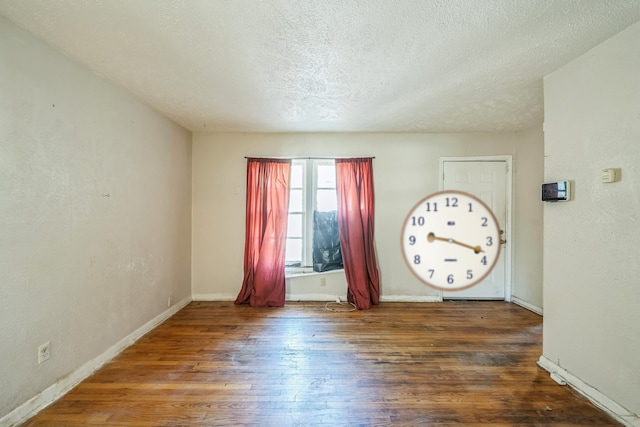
h=9 m=18
